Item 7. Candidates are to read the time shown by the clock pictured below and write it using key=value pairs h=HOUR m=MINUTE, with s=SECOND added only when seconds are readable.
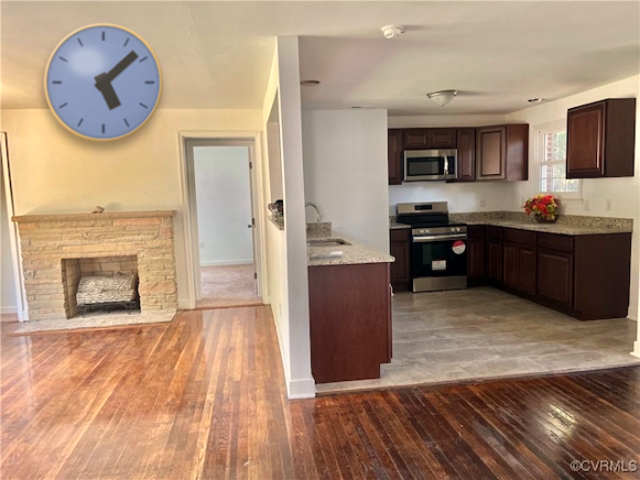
h=5 m=8
